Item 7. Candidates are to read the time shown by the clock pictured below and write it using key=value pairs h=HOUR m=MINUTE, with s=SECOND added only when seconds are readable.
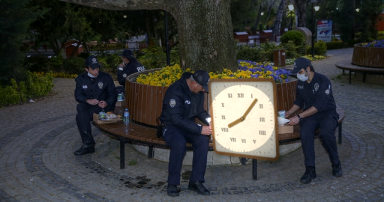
h=8 m=7
